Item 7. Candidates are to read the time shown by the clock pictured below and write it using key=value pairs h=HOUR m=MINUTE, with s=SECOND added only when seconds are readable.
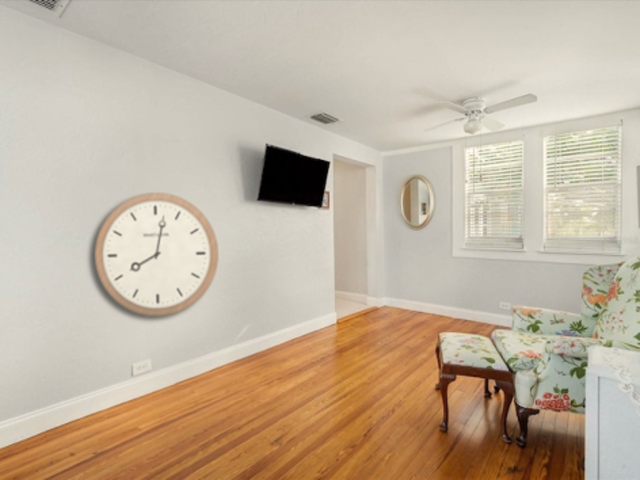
h=8 m=2
